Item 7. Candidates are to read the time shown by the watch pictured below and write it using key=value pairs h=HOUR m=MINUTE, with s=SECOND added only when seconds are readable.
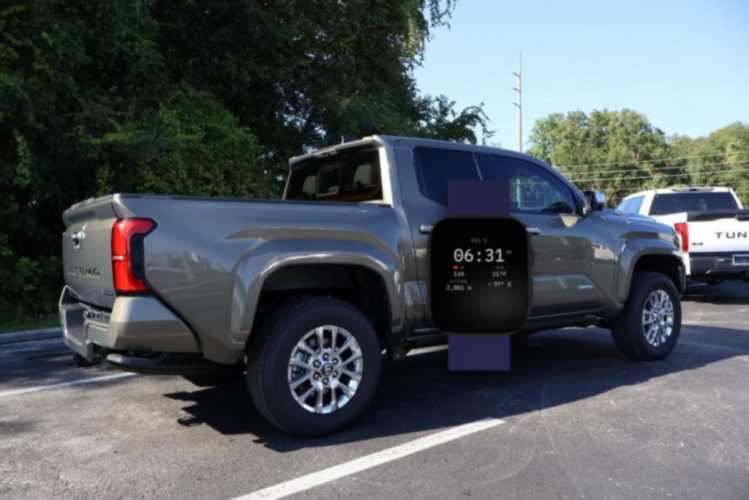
h=6 m=31
